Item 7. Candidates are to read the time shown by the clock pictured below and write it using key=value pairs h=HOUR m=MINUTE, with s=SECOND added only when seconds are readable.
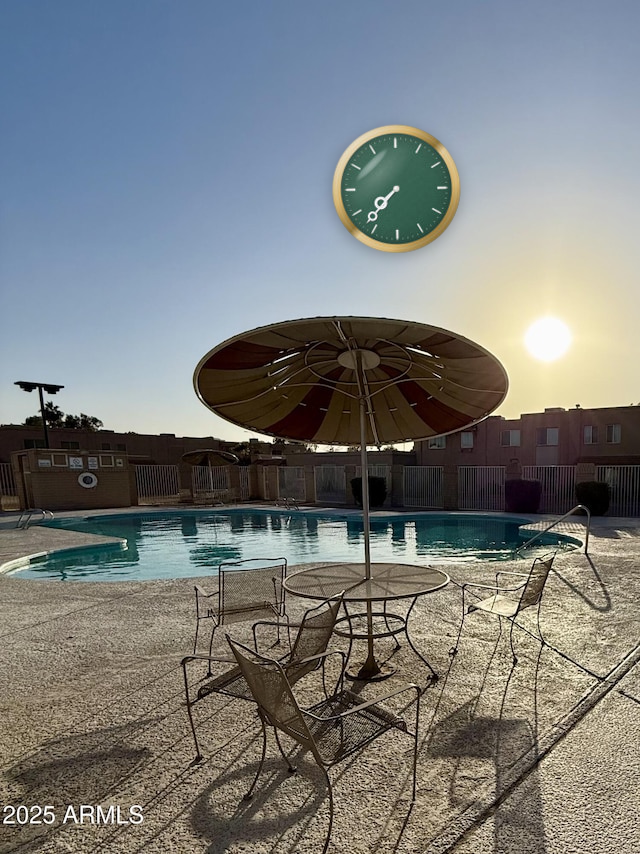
h=7 m=37
